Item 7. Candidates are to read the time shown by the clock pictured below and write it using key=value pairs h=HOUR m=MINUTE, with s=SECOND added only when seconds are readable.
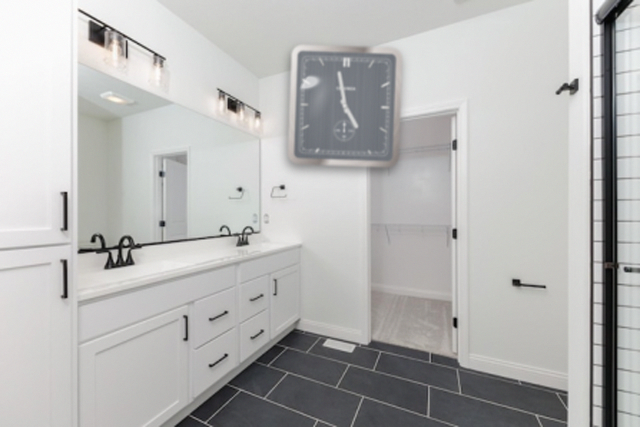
h=4 m=58
